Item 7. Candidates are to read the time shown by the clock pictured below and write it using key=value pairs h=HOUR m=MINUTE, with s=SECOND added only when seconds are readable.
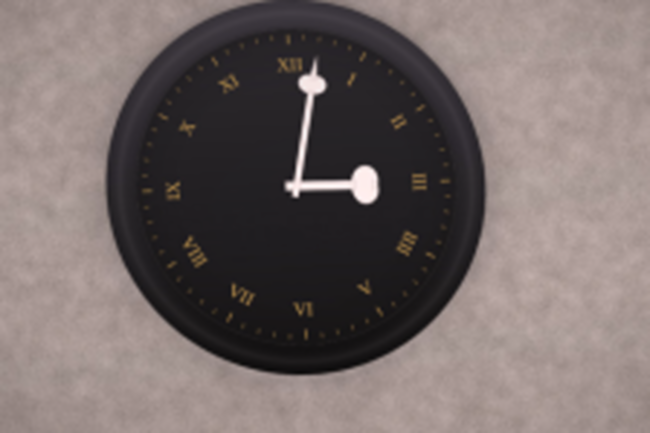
h=3 m=2
